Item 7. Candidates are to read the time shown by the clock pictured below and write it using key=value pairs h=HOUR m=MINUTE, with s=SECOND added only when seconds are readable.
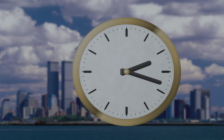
h=2 m=18
